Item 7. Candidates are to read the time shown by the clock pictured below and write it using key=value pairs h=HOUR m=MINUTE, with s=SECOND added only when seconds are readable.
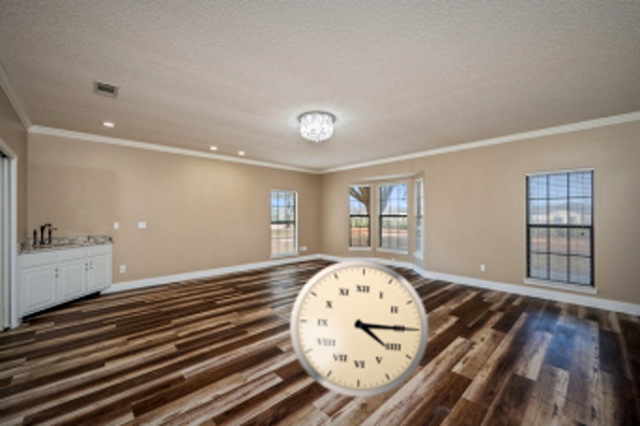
h=4 m=15
